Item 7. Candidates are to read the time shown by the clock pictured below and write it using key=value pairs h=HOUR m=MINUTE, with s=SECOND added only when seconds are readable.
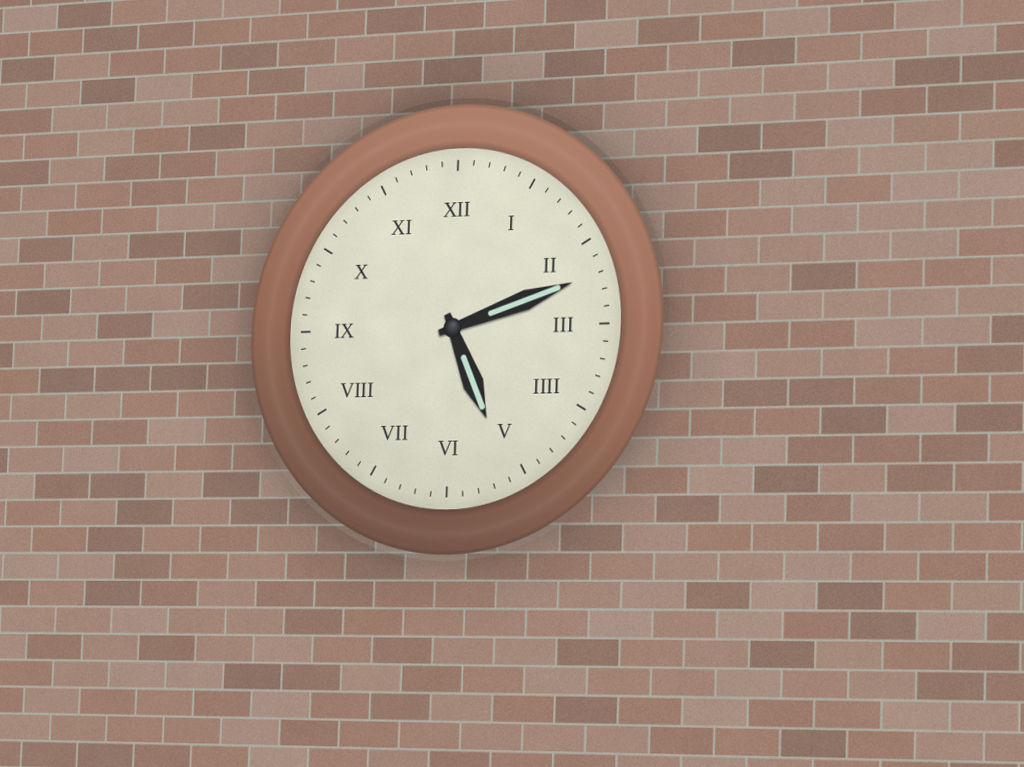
h=5 m=12
